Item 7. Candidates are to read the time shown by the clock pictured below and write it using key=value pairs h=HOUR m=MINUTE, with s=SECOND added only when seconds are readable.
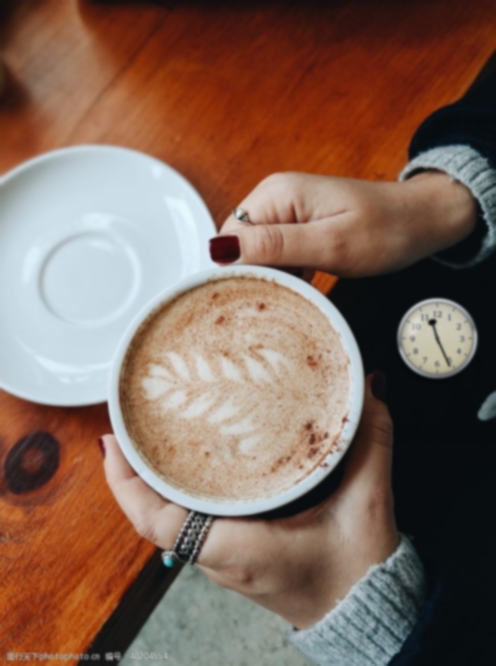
h=11 m=26
